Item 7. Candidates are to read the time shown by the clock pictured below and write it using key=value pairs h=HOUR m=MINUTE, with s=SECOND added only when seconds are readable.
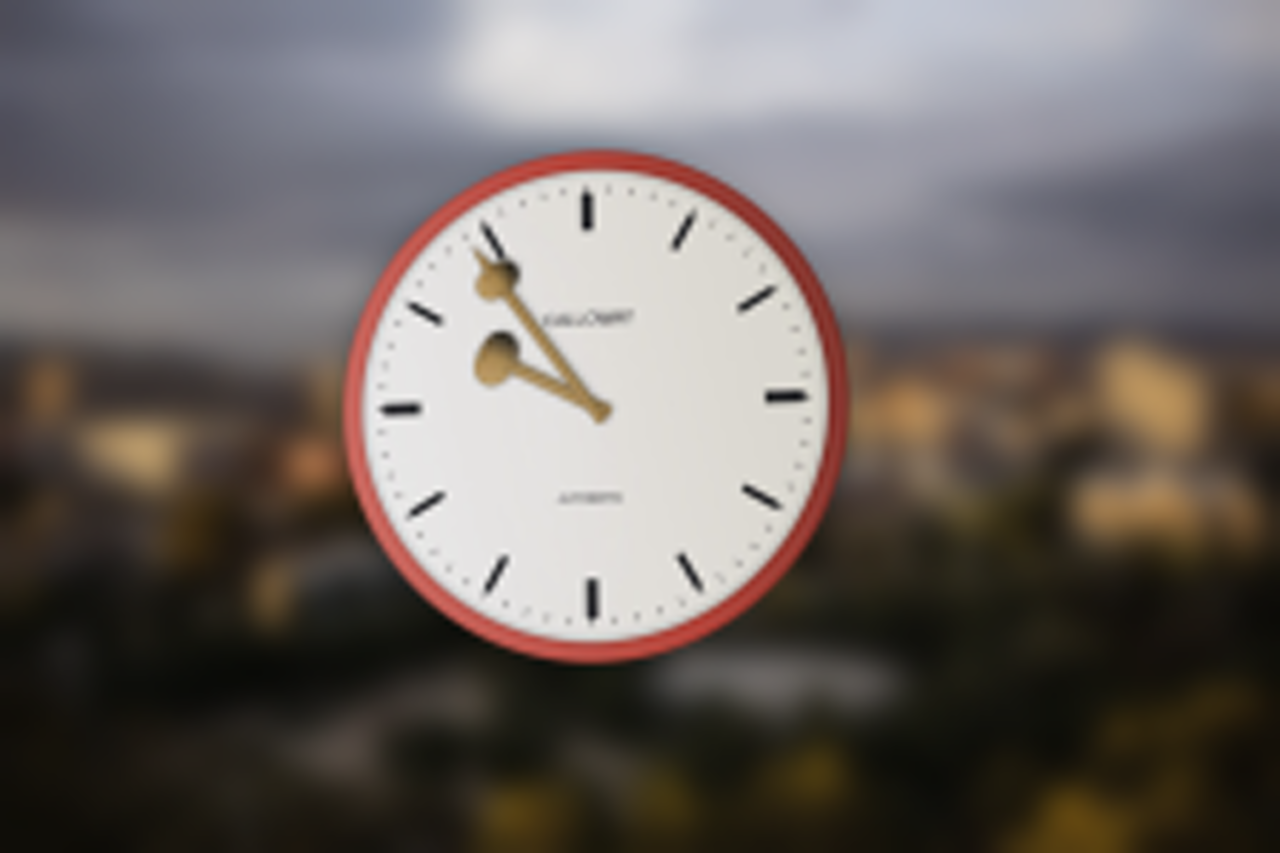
h=9 m=54
